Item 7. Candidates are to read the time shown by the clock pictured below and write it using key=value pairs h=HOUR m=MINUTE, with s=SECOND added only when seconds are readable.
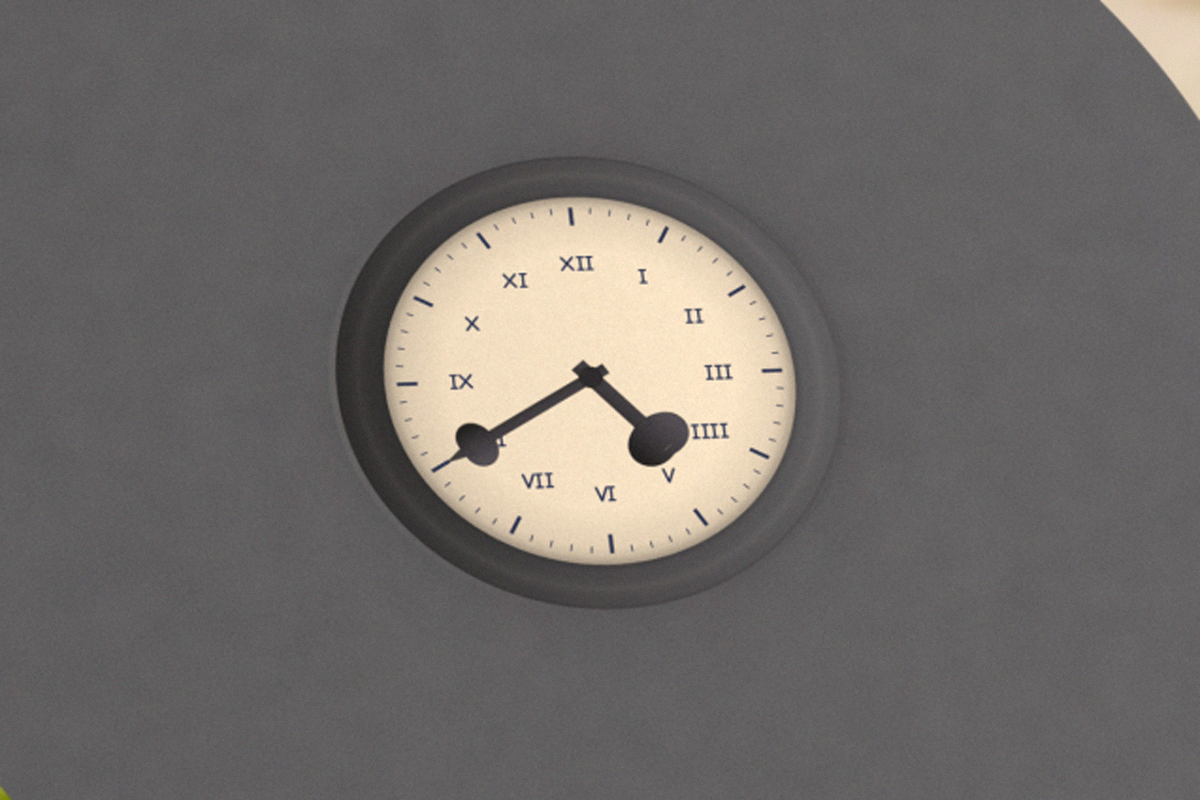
h=4 m=40
